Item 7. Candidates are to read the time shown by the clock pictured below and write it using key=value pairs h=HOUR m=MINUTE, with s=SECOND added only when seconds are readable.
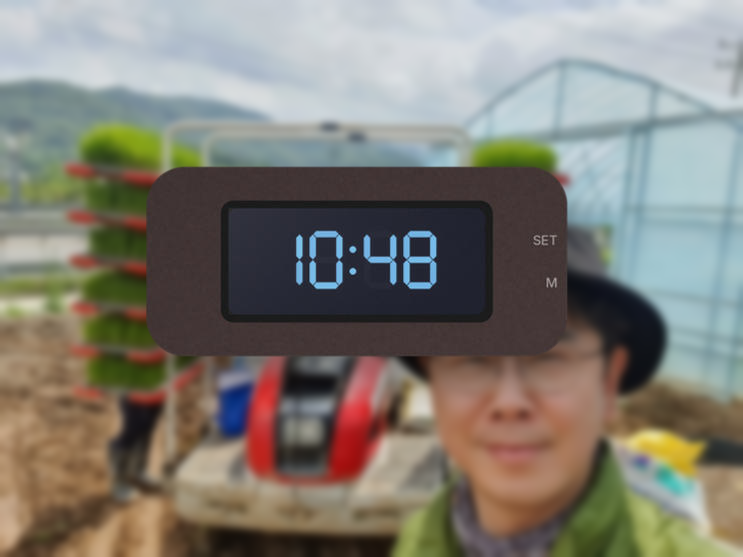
h=10 m=48
